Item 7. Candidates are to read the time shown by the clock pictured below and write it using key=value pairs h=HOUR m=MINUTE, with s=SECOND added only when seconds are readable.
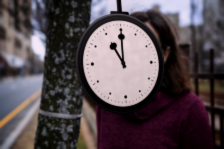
h=11 m=0
